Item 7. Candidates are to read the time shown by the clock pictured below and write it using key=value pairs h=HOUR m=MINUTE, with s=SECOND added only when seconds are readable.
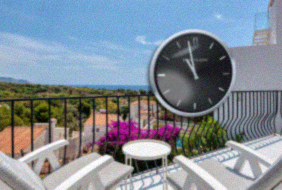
h=10 m=58
